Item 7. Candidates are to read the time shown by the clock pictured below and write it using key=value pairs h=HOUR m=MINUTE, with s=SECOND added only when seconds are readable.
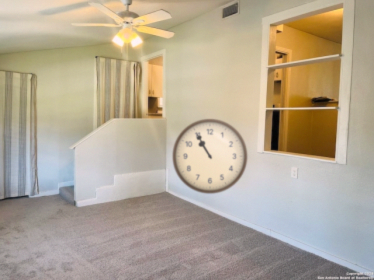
h=10 m=55
